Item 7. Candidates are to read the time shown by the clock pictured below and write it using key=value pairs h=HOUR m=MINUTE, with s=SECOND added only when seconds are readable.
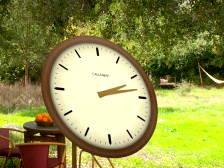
h=2 m=13
